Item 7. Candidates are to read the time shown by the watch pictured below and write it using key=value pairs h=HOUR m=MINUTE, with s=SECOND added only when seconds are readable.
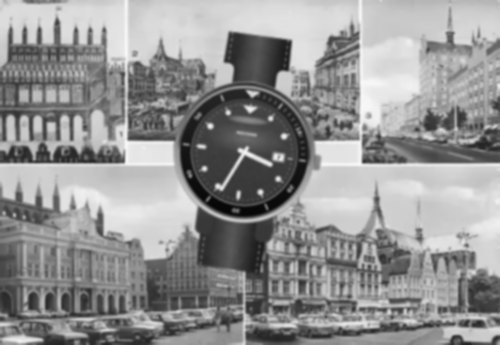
h=3 m=34
